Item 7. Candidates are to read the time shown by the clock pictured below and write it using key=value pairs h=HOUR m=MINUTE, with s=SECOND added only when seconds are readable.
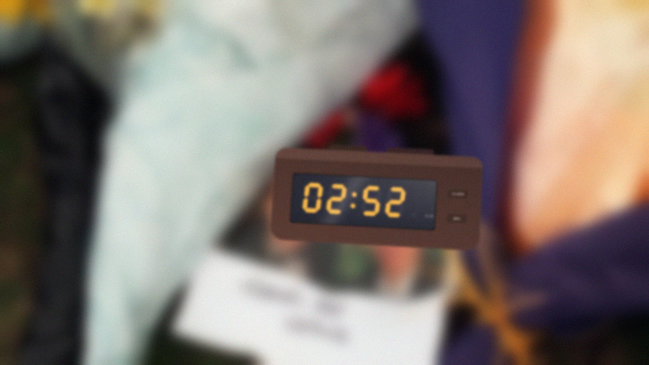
h=2 m=52
